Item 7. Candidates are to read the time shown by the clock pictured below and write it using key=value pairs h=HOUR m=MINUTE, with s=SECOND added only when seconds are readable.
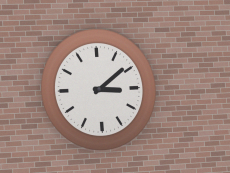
h=3 m=9
